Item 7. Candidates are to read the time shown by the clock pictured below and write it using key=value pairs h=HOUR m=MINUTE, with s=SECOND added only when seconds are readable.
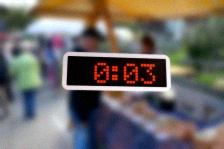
h=0 m=3
